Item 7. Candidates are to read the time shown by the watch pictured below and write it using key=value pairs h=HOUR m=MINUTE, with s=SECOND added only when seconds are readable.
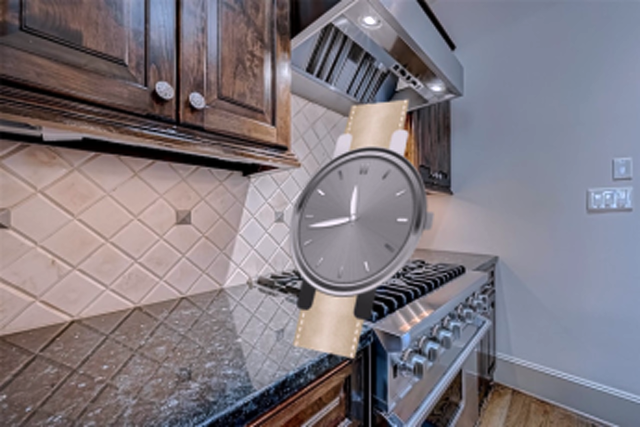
h=11 m=43
